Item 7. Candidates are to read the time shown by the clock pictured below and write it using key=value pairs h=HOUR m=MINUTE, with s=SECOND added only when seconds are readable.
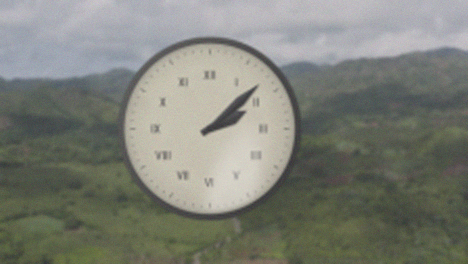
h=2 m=8
